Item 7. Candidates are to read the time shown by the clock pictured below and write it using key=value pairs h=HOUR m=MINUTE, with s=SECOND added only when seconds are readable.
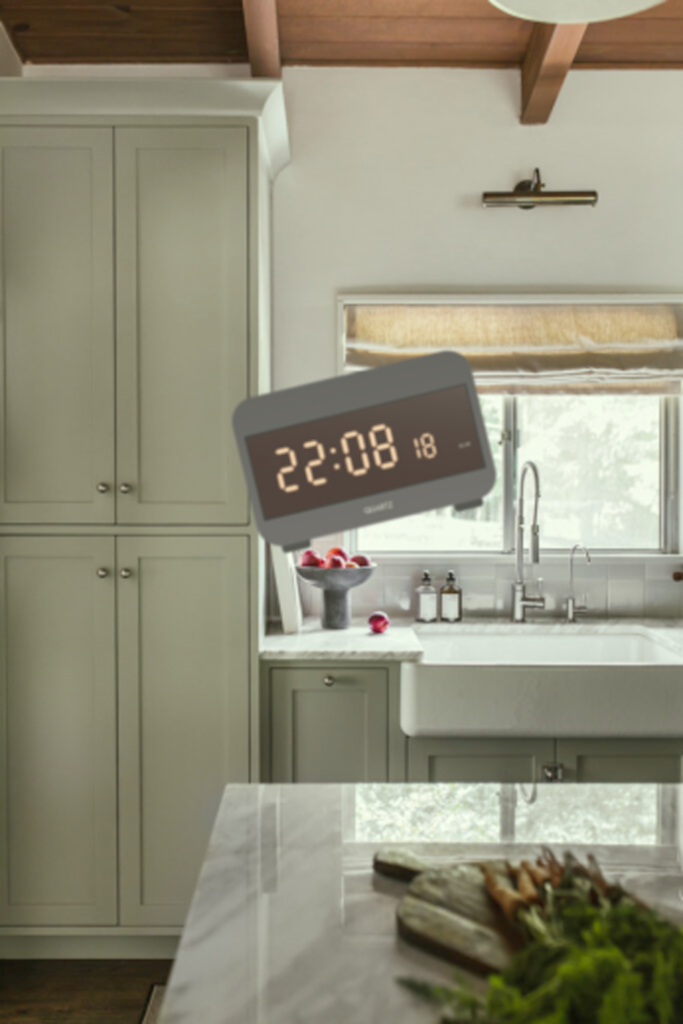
h=22 m=8 s=18
